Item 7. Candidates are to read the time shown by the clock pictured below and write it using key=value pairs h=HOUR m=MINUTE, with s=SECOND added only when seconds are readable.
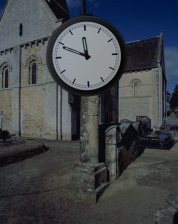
h=11 m=49
